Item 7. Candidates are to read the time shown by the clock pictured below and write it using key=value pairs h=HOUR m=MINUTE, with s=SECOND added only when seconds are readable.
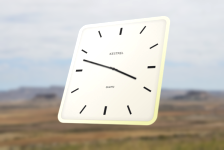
h=3 m=48
